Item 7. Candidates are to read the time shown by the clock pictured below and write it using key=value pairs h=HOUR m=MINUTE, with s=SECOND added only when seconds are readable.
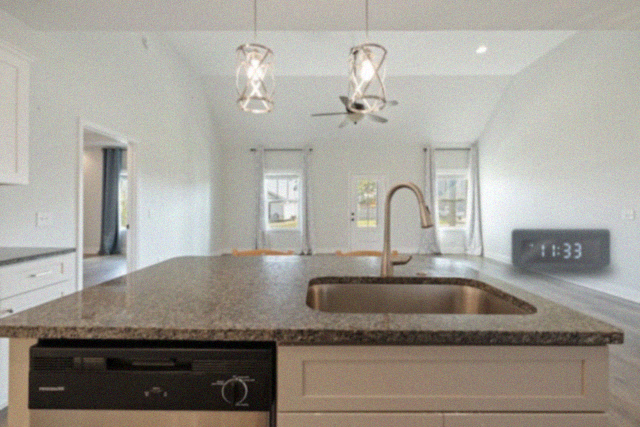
h=11 m=33
